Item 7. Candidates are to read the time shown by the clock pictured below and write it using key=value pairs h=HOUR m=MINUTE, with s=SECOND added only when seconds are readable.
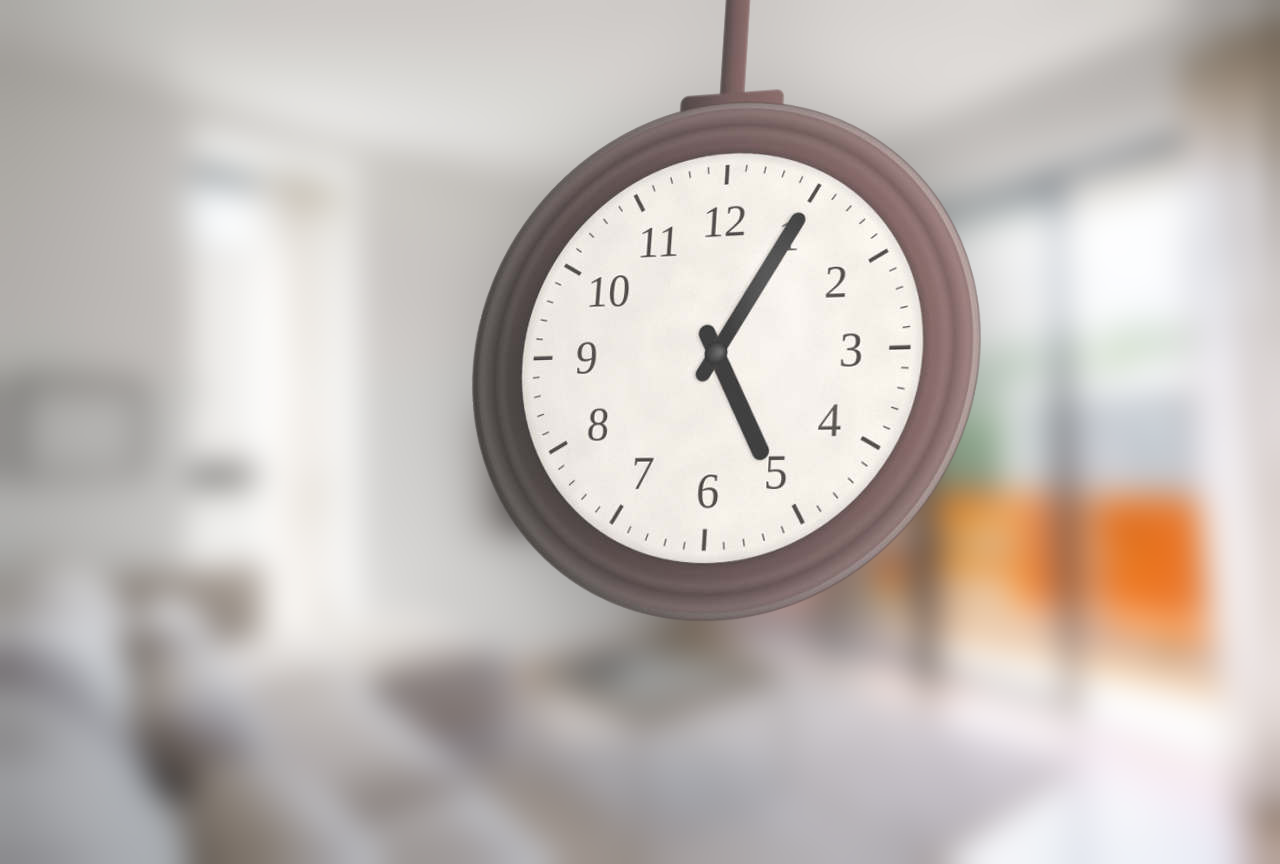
h=5 m=5
